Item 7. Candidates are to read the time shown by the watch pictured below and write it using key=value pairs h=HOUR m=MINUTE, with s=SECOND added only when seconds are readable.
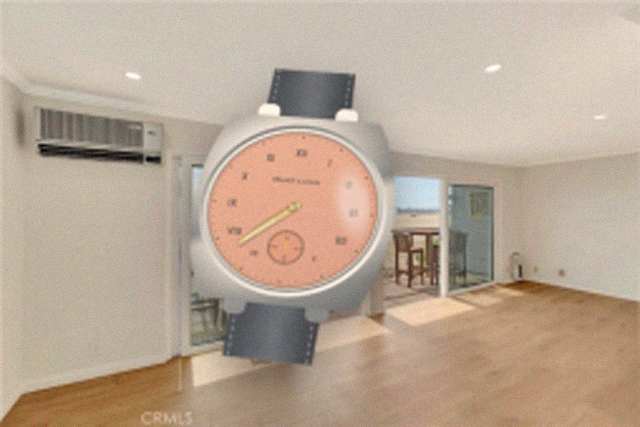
h=7 m=38
